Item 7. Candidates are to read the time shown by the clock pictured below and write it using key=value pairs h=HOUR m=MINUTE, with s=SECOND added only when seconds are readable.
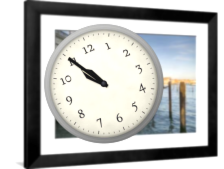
h=10 m=55
